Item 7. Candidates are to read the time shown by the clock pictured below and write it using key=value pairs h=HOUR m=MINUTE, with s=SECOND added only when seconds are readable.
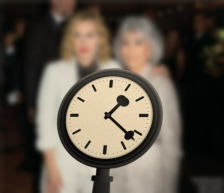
h=1 m=22
